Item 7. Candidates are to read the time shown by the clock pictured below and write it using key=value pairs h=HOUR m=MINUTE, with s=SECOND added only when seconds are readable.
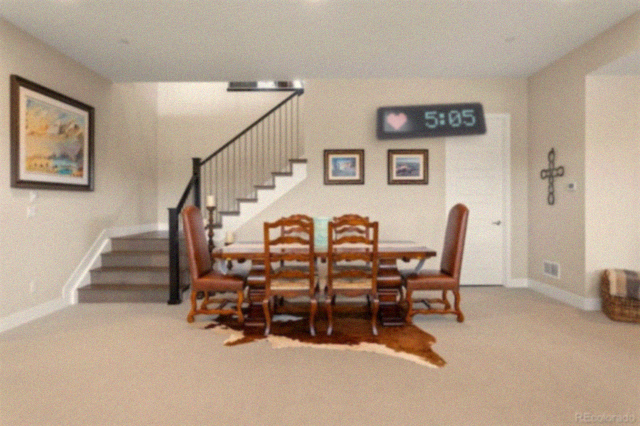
h=5 m=5
